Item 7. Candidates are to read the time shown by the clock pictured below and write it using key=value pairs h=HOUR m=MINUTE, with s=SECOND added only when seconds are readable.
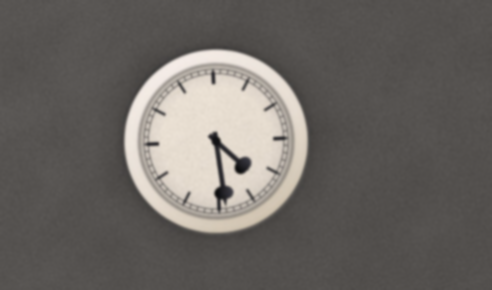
h=4 m=29
